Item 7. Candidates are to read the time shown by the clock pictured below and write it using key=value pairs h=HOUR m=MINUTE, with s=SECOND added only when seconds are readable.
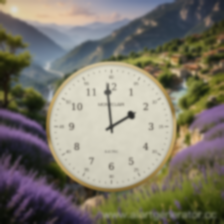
h=1 m=59
